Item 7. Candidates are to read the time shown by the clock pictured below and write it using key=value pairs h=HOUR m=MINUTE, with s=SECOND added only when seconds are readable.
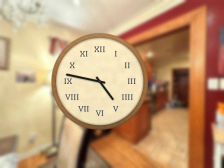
h=4 m=47
